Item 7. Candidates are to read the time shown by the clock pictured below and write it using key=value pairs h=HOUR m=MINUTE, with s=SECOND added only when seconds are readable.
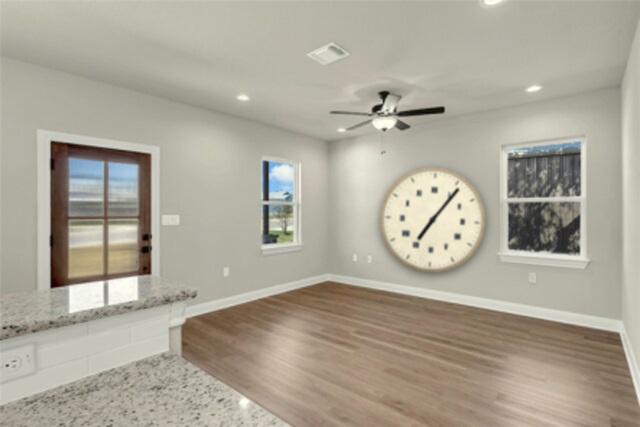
h=7 m=6
